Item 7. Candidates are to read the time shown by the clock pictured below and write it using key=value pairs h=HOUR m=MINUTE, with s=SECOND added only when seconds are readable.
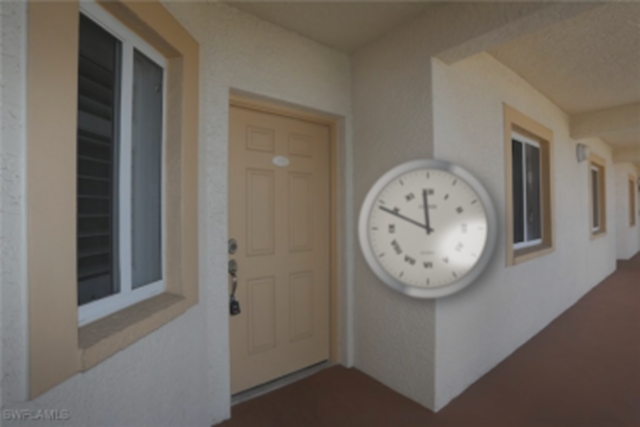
h=11 m=49
